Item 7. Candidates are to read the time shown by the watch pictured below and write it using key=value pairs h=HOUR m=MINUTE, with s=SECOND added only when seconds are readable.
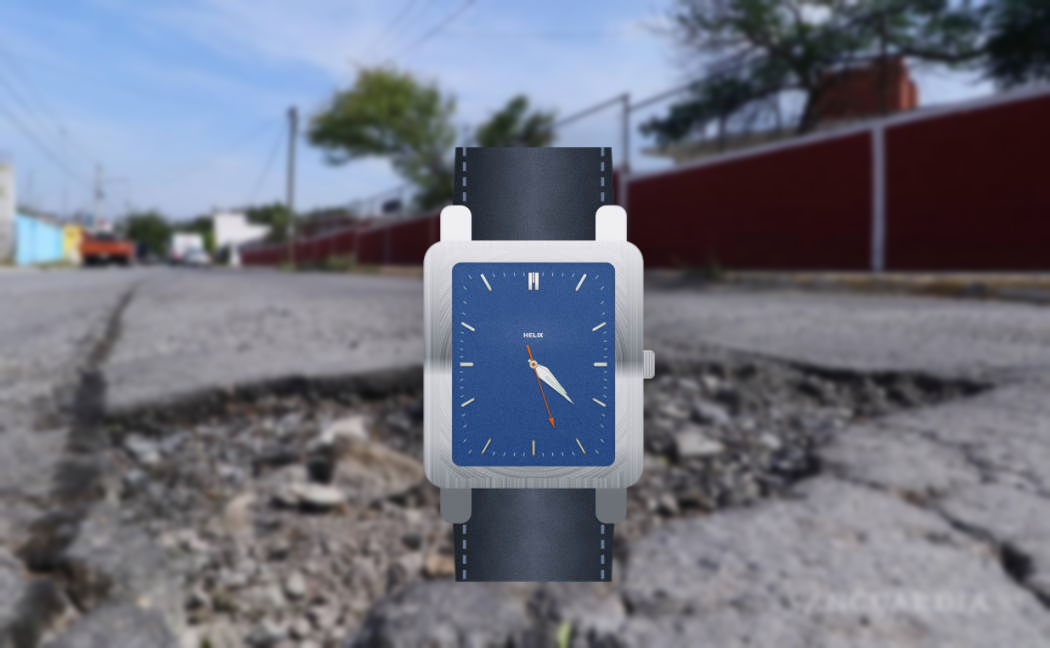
h=4 m=22 s=27
